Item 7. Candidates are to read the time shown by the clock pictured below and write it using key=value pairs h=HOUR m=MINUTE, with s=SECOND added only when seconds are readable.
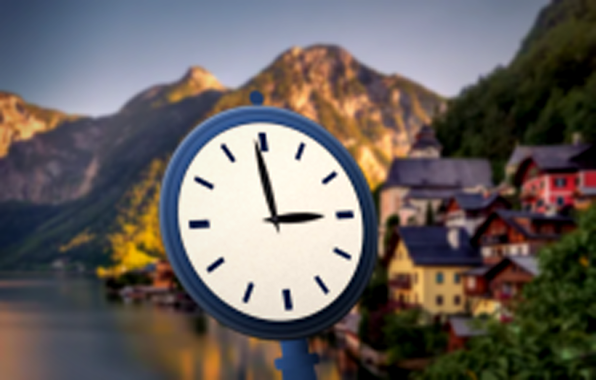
h=2 m=59
